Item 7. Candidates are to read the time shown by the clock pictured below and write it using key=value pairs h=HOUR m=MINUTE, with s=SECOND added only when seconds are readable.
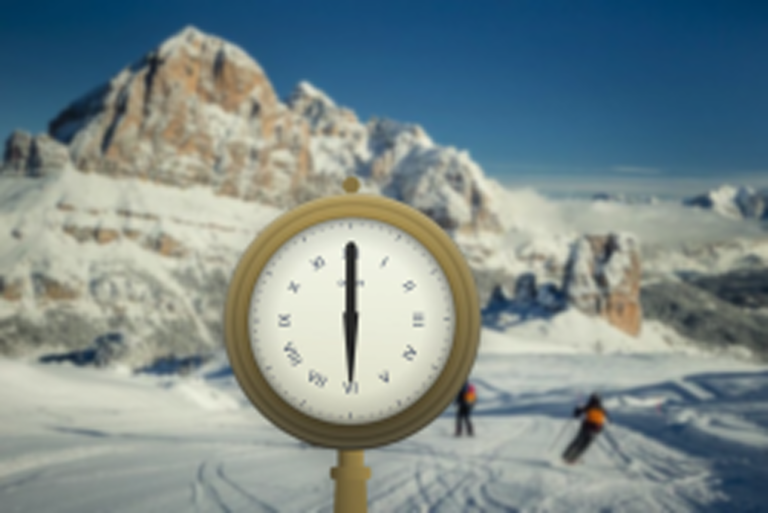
h=6 m=0
